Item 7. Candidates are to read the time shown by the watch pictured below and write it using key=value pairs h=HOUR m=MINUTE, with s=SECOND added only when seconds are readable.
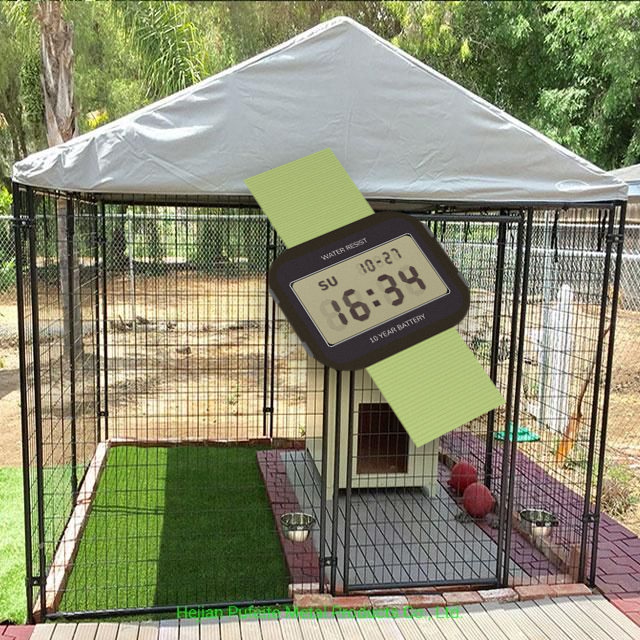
h=16 m=34
